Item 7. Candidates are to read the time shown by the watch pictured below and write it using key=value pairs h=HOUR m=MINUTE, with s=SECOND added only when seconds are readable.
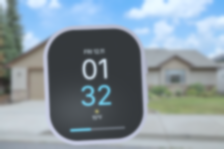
h=1 m=32
